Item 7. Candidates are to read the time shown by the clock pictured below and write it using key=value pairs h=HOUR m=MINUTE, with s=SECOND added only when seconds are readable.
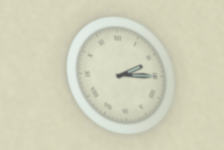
h=2 m=15
